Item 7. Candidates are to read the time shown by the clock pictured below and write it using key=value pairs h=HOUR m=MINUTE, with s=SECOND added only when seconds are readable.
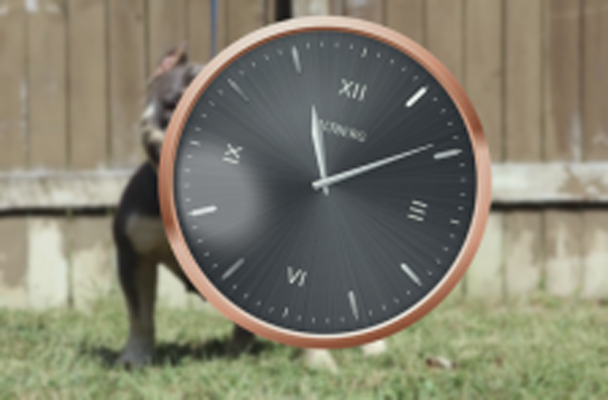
h=11 m=9
